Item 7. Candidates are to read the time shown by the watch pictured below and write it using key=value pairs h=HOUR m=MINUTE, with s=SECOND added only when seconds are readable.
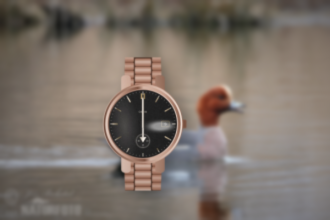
h=6 m=0
